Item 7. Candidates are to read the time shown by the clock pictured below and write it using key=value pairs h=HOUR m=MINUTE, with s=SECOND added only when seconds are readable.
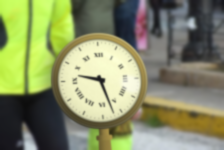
h=9 m=27
